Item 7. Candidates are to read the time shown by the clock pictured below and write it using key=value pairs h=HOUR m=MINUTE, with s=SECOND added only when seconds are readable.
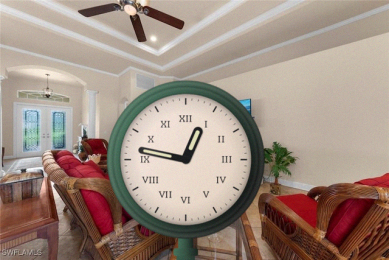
h=12 m=47
